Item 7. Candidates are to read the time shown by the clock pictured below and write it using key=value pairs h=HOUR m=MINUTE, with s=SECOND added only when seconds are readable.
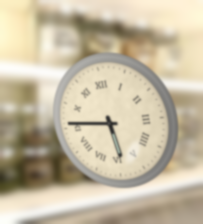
h=5 m=46
